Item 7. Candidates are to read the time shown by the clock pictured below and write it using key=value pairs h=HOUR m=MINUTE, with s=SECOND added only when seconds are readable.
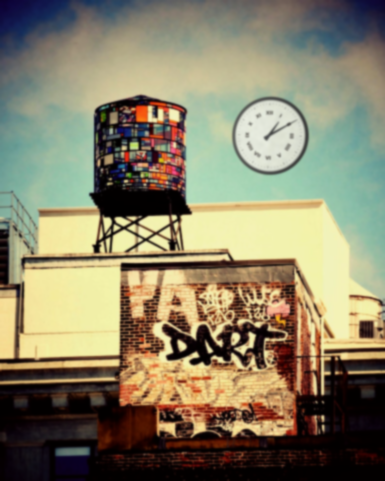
h=1 m=10
